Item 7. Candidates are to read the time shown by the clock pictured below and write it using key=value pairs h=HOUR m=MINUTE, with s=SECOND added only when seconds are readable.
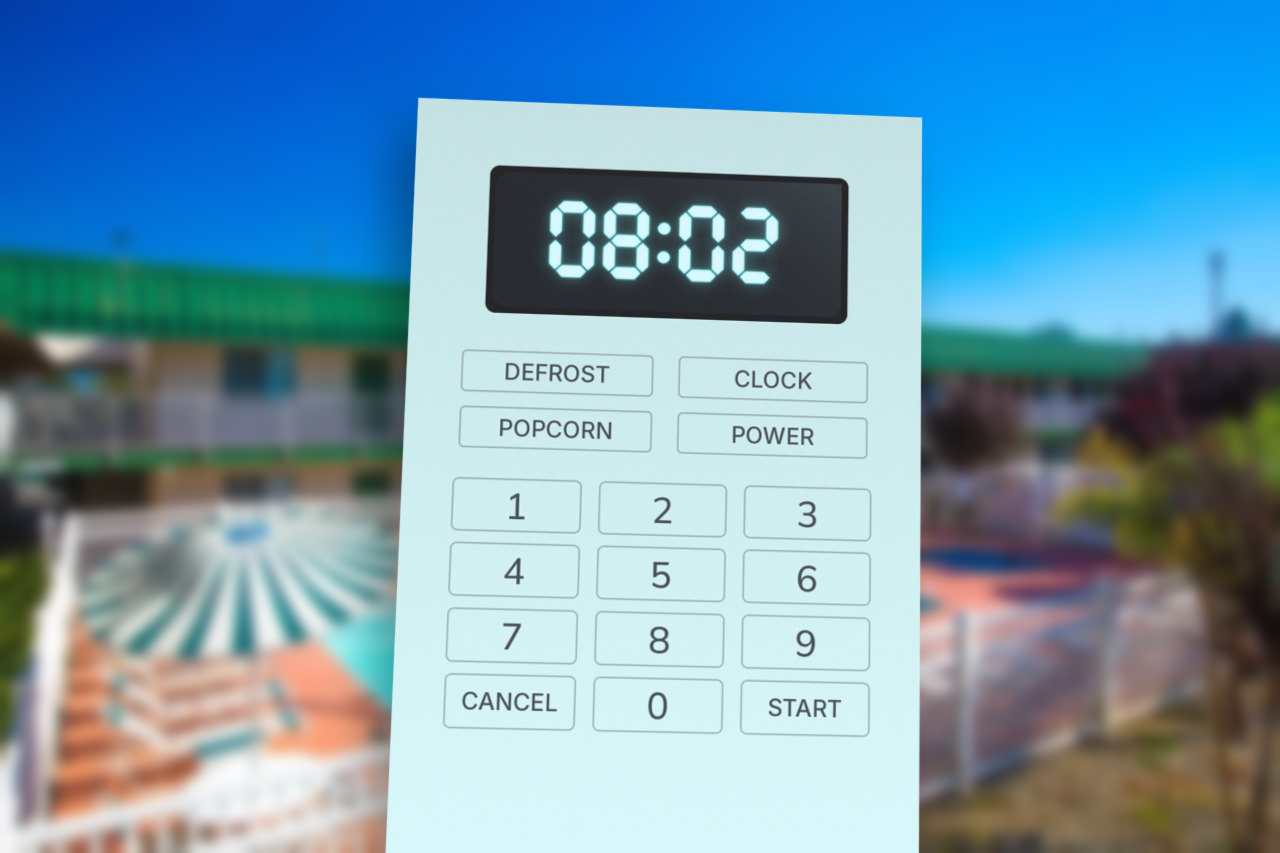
h=8 m=2
